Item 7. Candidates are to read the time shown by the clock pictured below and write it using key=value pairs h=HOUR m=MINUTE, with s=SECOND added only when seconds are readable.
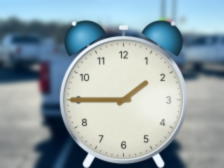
h=1 m=45
